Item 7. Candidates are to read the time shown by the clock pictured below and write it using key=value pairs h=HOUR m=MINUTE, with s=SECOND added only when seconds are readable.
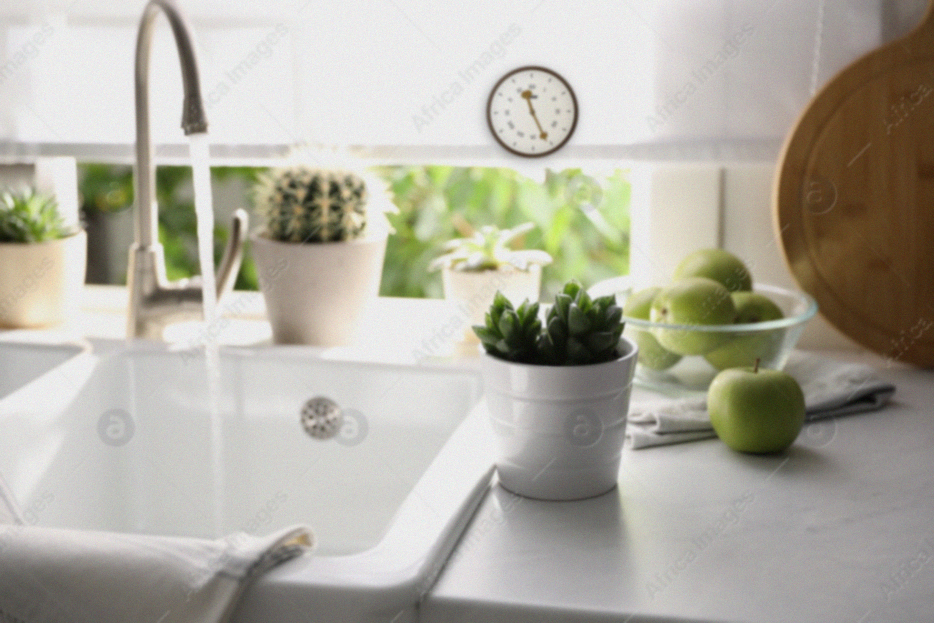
h=11 m=26
